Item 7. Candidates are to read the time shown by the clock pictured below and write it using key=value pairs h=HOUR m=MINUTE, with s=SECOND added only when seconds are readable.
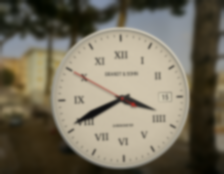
h=3 m=40 s=50
